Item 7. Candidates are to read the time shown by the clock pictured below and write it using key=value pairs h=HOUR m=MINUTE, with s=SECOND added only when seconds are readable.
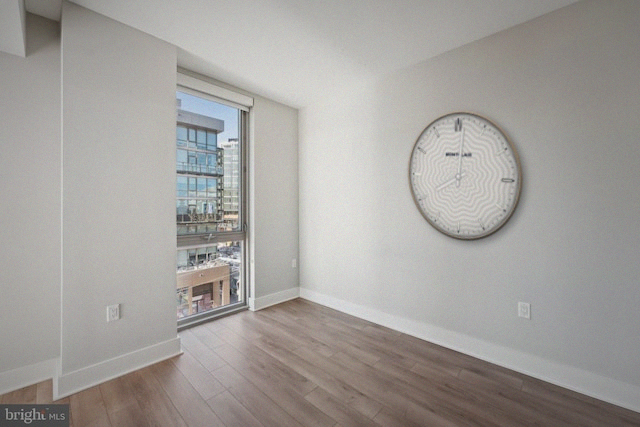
h=8 m=1
